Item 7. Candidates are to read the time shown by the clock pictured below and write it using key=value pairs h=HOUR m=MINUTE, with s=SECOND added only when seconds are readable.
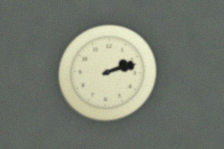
h=2 m=12
